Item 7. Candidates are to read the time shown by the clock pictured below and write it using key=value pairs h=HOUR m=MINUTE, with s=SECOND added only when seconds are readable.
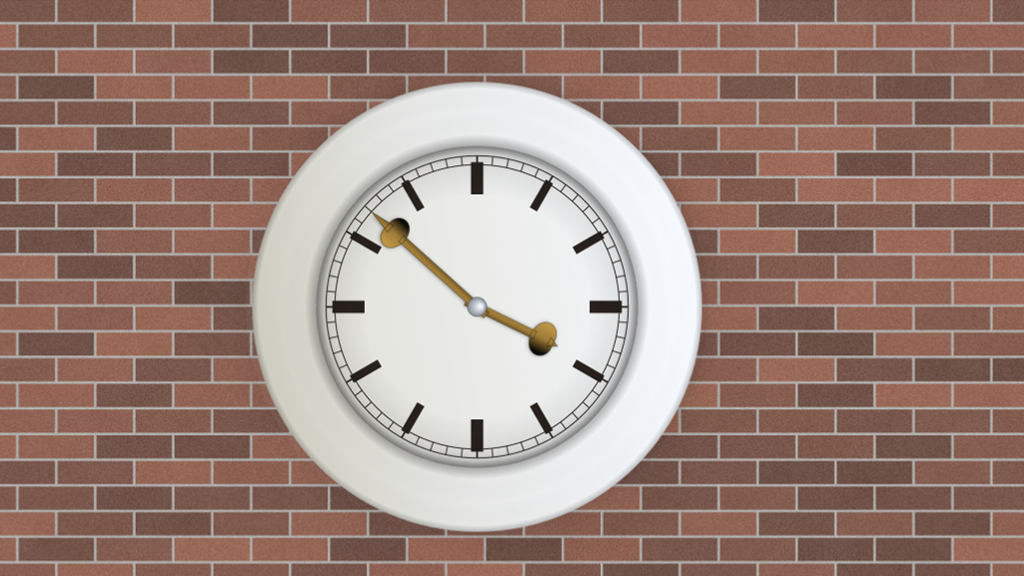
h=3 m=52
